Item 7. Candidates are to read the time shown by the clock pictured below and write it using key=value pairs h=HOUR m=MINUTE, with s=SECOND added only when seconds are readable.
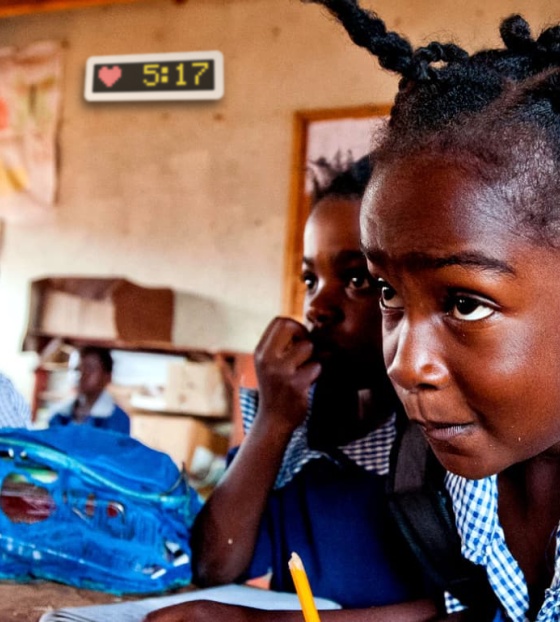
h=5 m=17
